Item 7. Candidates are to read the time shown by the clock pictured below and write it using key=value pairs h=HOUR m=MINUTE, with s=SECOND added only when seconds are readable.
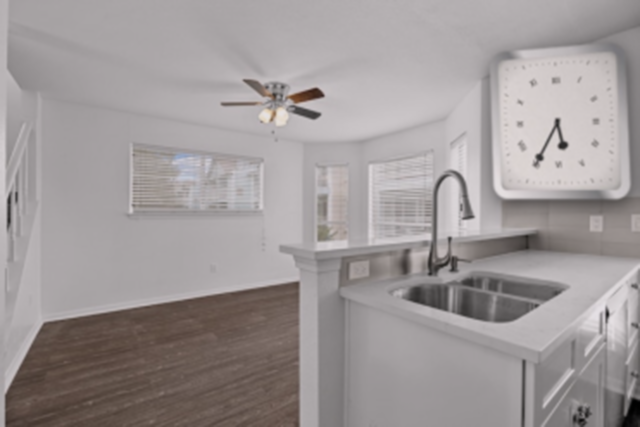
h=5 m=35
